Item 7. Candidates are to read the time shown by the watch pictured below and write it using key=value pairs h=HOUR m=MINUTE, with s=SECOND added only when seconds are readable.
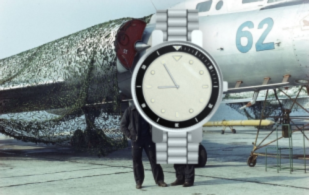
h=8 m=55
